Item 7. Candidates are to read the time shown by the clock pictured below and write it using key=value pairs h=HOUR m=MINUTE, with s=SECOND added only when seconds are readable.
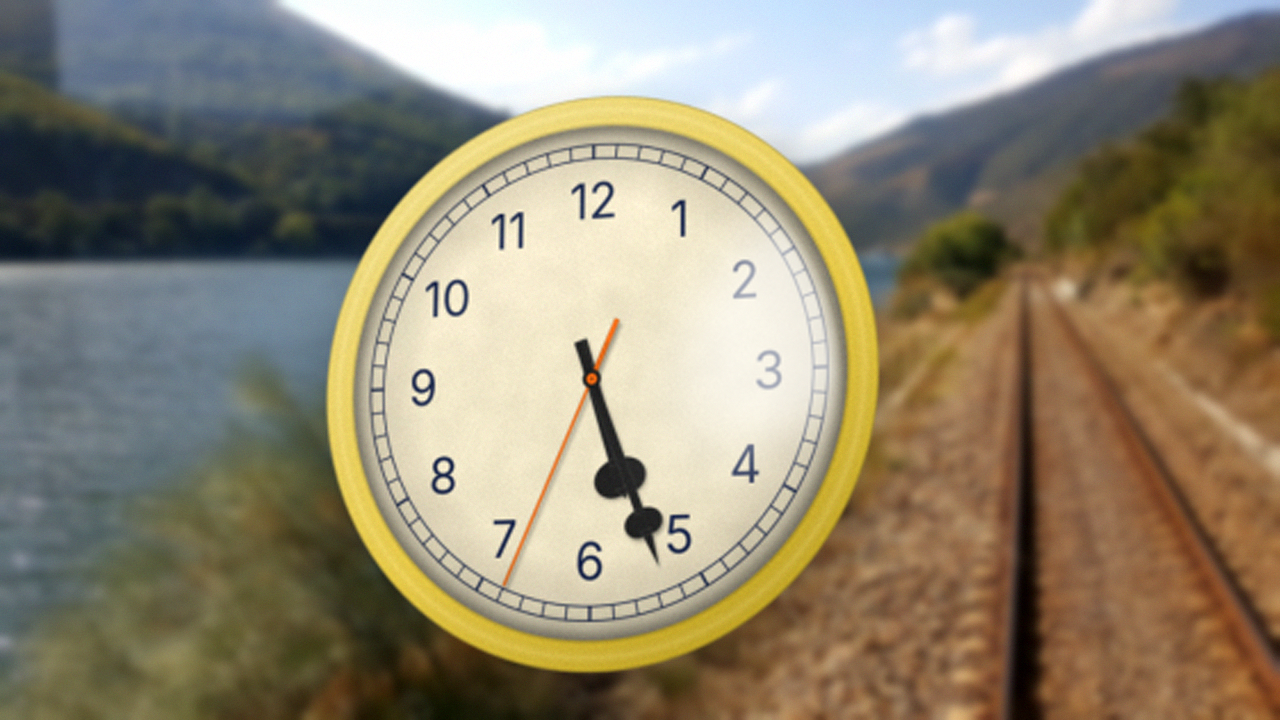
h=5 m=26 s=34
